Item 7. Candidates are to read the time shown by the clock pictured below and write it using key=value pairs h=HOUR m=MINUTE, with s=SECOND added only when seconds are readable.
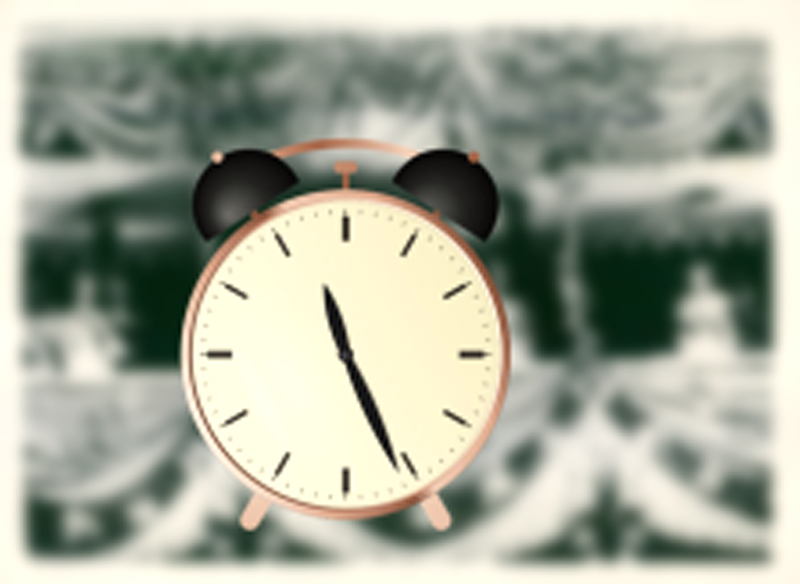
h=11 m=26
